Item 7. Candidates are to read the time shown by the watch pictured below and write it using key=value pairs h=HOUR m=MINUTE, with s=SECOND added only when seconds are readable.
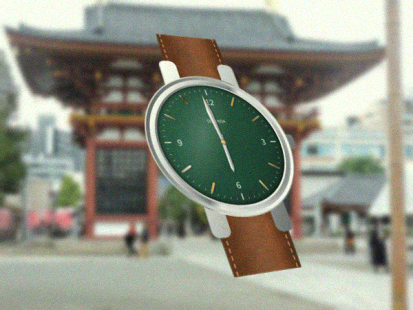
h=5 m=59
